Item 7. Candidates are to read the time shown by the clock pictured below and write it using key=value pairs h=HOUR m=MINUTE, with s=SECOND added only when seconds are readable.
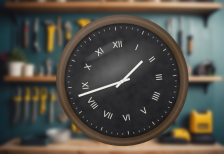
h=1 m=43
